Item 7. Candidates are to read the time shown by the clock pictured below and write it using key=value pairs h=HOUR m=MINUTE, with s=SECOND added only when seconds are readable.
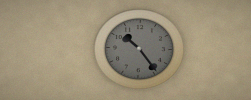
h=10 m=24
